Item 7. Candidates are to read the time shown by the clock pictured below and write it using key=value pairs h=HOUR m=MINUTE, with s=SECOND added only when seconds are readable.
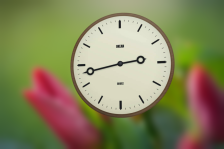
h=2 m=43
